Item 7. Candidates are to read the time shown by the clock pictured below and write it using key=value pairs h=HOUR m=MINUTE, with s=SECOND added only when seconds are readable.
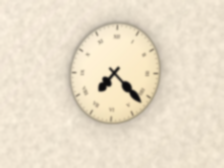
h=7 m=22
